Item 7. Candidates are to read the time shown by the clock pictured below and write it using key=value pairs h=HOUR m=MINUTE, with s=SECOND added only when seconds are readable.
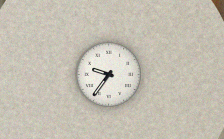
h=9 m=36
